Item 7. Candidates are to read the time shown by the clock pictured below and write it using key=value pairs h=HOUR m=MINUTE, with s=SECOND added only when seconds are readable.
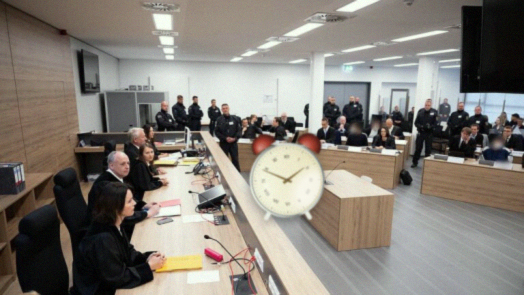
h=1 m=49
